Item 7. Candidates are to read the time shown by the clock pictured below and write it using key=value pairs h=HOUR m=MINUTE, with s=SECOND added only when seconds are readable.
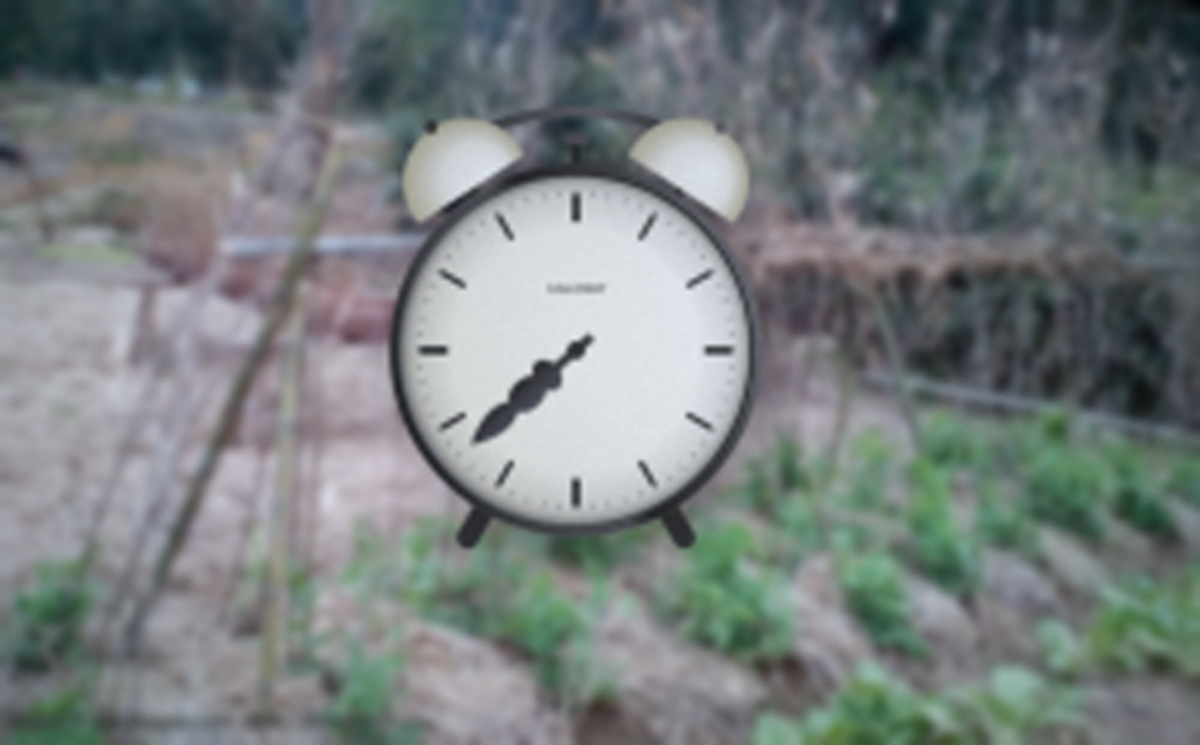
h=7 m=38
